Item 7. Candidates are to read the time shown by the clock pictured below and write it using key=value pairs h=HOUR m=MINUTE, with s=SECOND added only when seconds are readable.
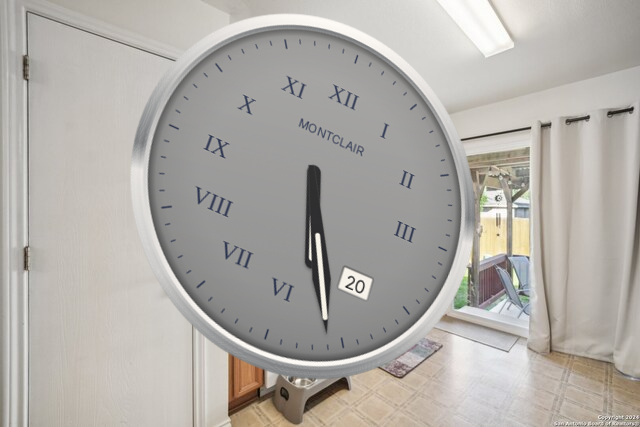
h=5 m=26
